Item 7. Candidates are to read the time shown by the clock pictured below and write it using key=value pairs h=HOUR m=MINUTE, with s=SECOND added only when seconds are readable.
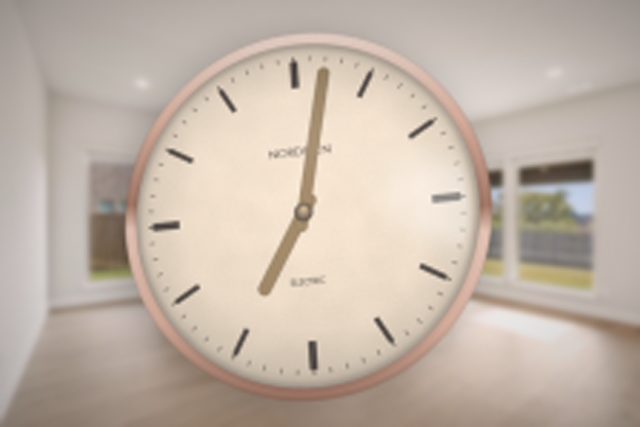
h=7 m=2
